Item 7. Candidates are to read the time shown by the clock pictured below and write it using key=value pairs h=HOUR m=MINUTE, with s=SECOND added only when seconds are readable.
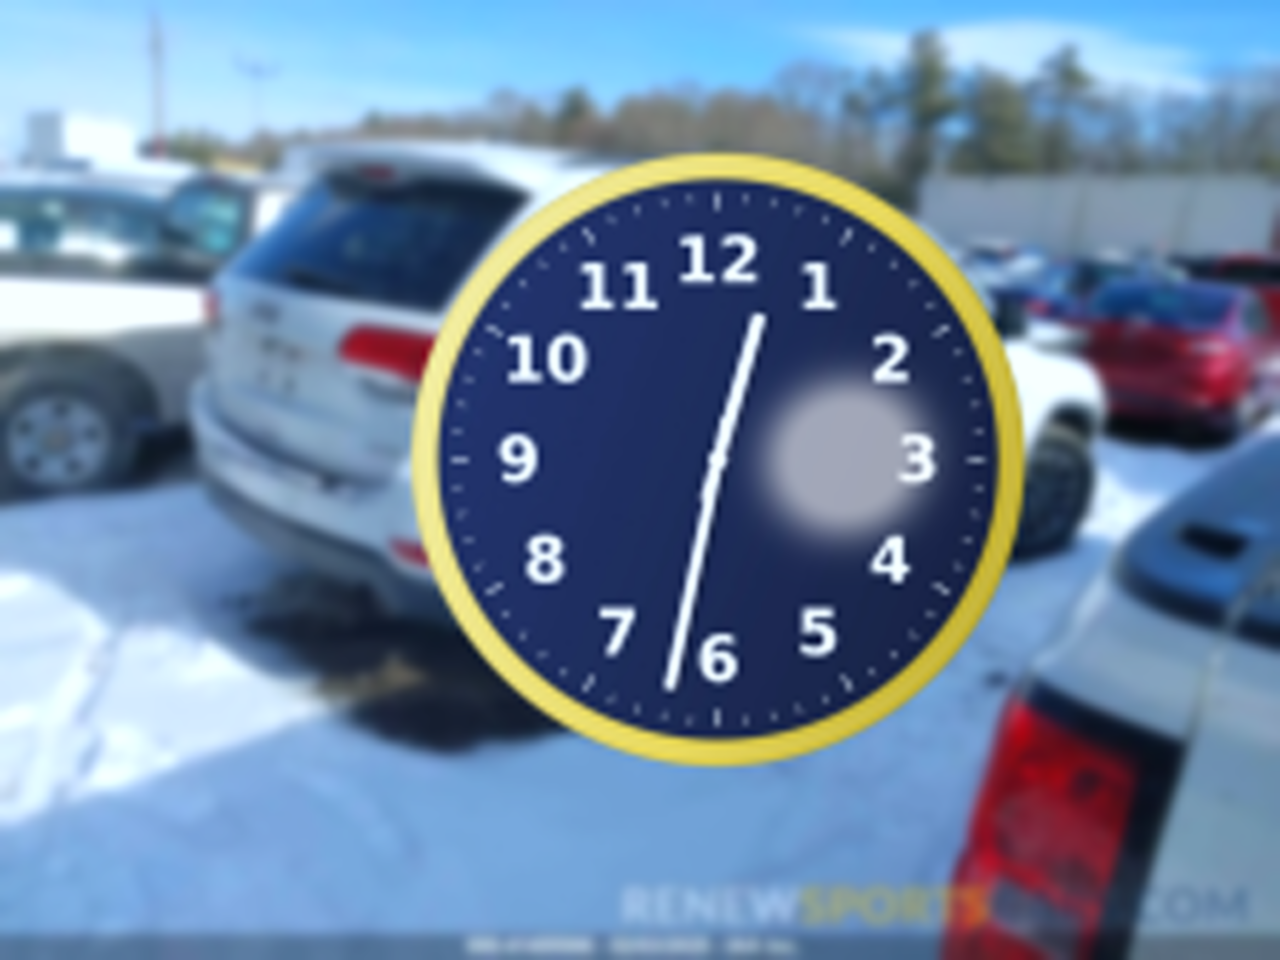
h=12 m=32
